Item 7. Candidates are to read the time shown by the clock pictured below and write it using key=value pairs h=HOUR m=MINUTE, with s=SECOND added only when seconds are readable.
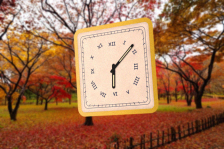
h=6 m=8
